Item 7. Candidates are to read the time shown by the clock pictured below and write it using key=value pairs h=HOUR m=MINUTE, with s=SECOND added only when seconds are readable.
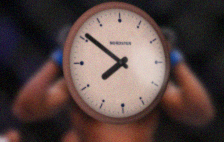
h=7 m=51
